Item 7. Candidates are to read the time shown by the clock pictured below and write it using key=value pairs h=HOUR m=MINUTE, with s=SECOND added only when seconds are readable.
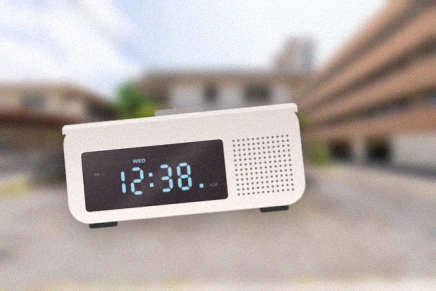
h=12 m=38
